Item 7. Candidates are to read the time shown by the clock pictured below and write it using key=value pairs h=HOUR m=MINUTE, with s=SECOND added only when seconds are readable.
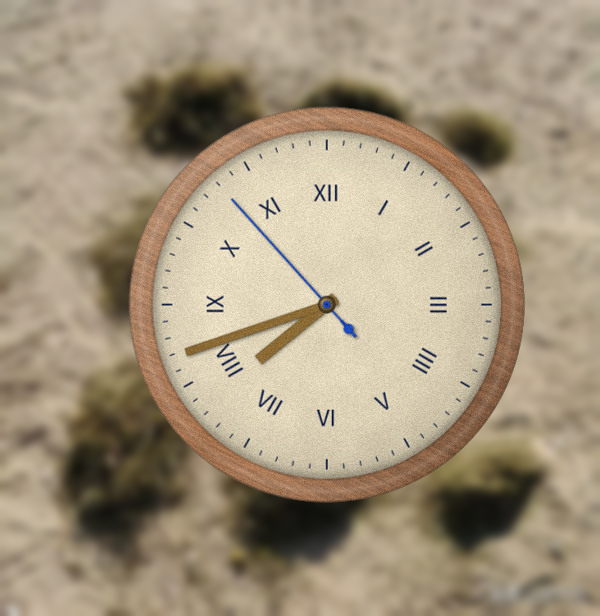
h=7 m=41 s=53
